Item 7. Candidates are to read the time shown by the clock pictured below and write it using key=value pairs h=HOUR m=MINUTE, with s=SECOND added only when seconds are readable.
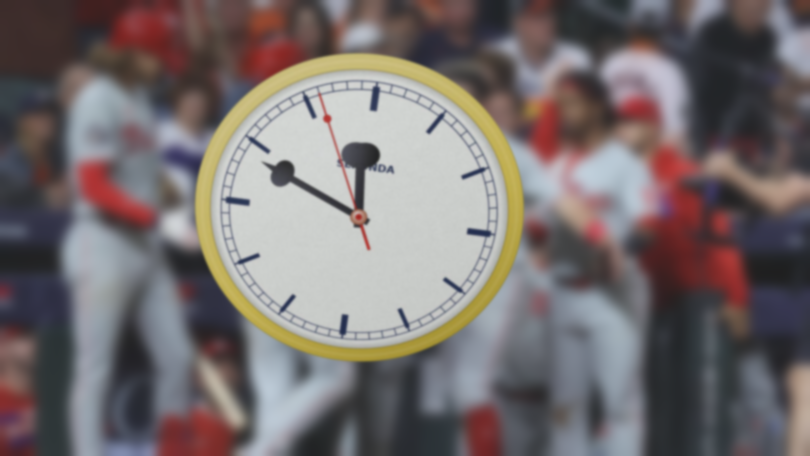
h=11 m=48 s=56
